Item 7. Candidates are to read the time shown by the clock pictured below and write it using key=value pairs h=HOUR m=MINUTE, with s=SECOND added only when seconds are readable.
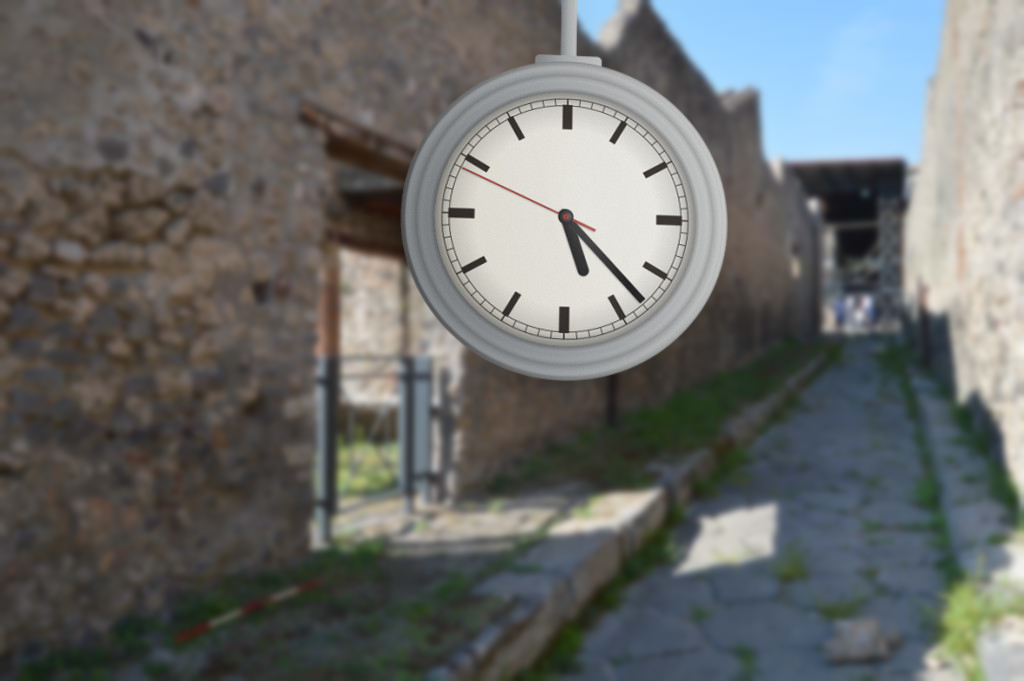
h=5 m=22 s=49
